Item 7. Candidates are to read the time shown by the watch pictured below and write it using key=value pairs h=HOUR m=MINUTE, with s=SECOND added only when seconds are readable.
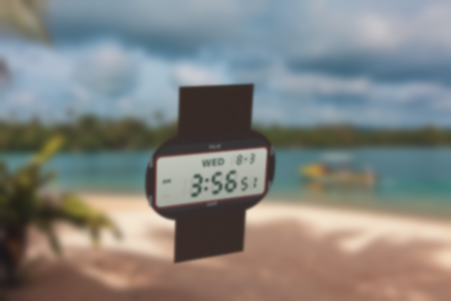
h=3 m=56 s=51
